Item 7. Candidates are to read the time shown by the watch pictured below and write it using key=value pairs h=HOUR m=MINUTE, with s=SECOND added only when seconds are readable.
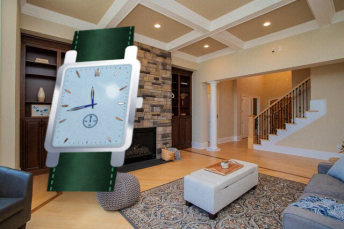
h=11 m=43
